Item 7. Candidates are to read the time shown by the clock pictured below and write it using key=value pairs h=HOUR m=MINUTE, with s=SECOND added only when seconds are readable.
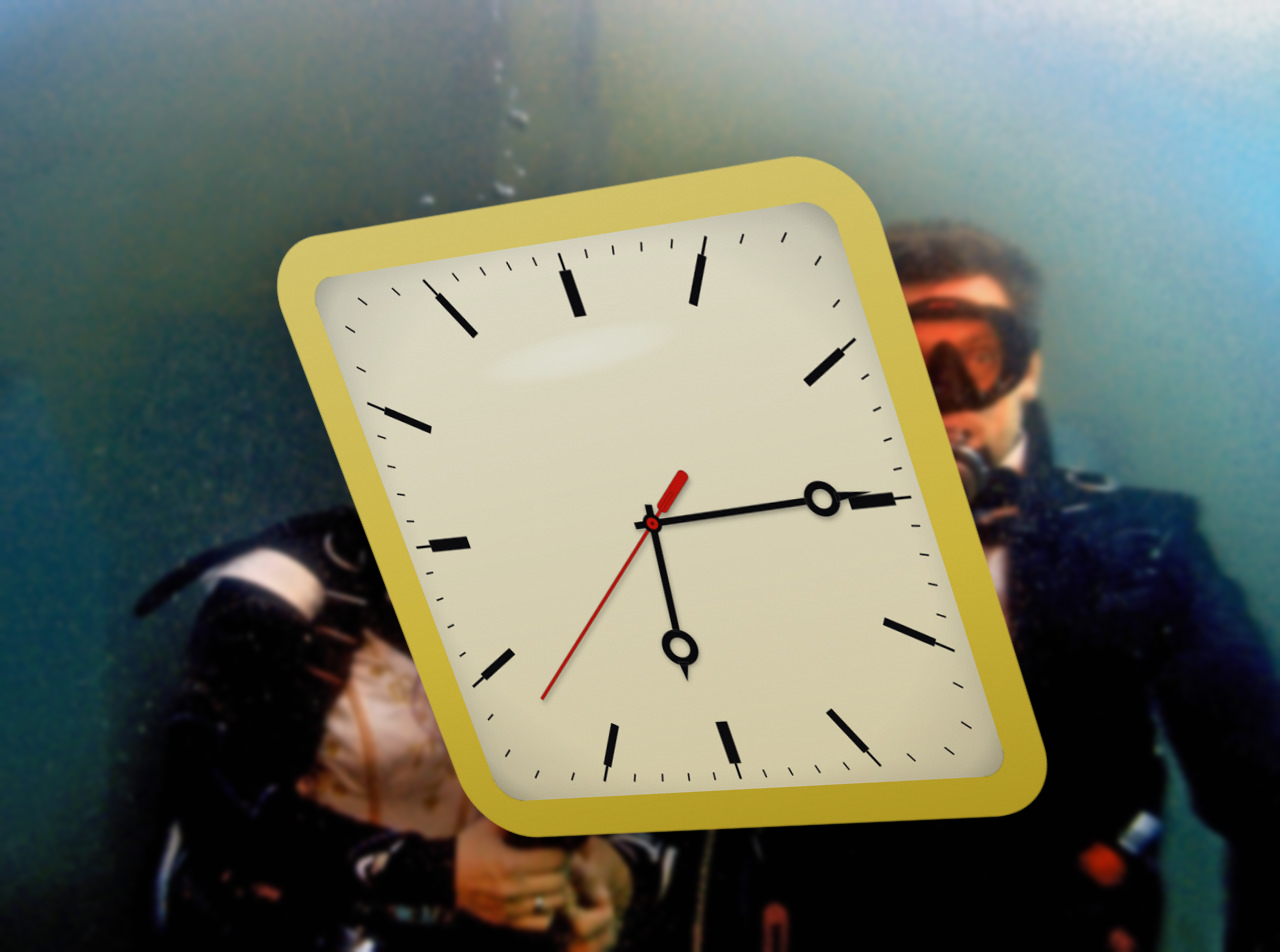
h=6 m=14 s=38
